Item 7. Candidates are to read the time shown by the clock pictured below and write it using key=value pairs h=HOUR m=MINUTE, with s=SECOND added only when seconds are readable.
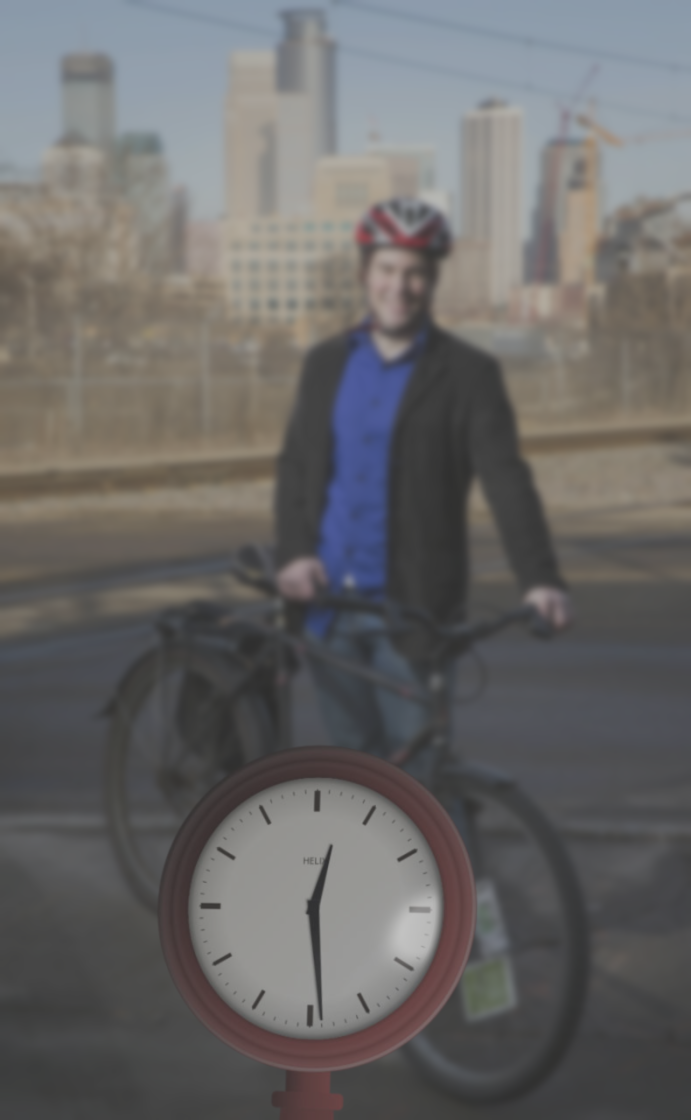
h=12 m=29
